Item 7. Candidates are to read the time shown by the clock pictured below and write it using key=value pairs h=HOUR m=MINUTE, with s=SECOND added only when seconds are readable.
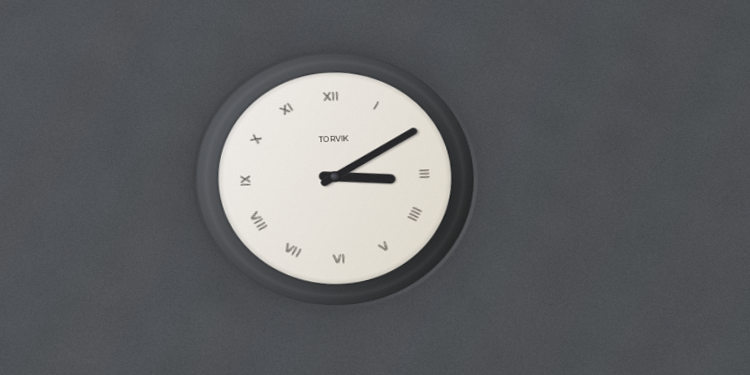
h=3 m=10
